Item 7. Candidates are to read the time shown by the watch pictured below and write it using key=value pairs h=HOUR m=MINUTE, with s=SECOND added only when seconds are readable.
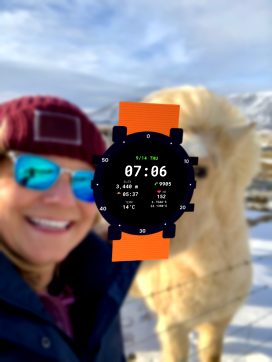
h=7 m=6
